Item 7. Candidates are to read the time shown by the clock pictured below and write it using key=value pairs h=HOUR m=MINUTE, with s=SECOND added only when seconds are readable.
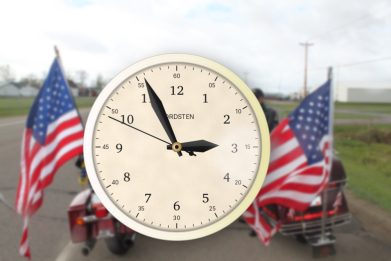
h=2 m=55 s=49
